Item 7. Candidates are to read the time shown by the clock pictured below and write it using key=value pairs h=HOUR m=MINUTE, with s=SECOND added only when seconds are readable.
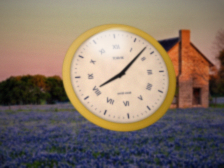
h=8 m=8
